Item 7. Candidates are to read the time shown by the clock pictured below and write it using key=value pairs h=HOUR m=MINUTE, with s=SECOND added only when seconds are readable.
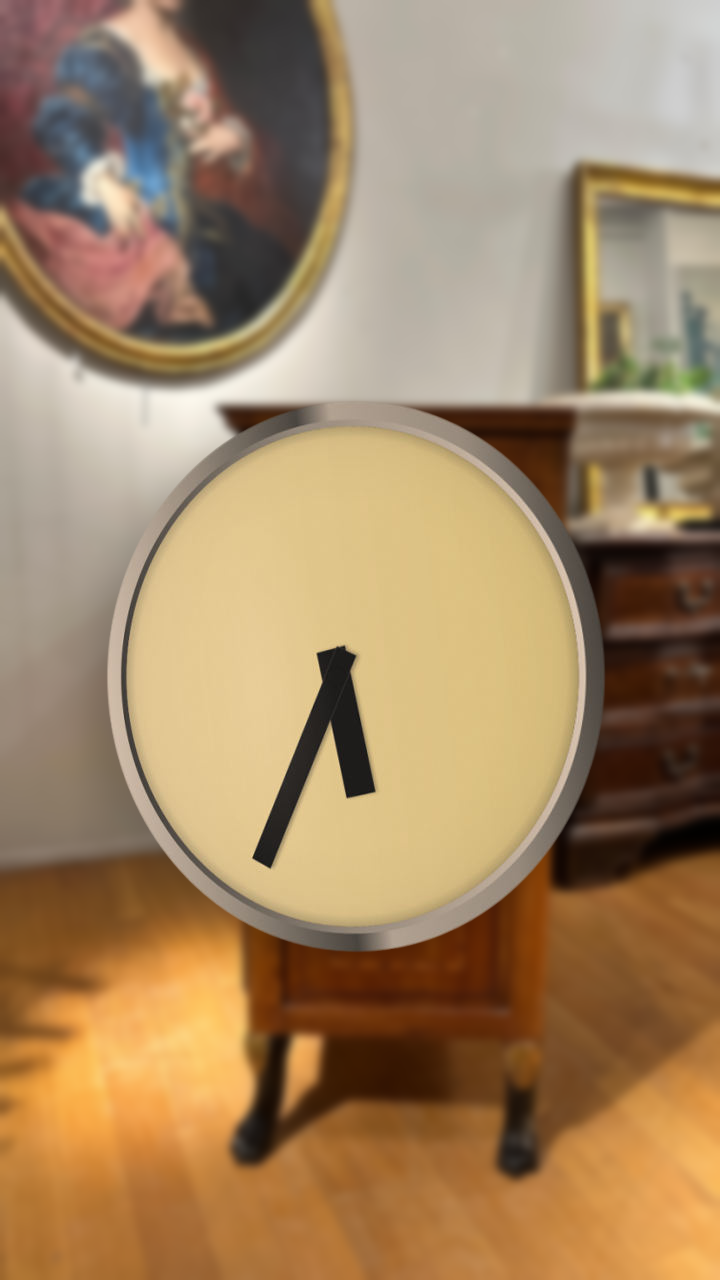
h=5 m=34
